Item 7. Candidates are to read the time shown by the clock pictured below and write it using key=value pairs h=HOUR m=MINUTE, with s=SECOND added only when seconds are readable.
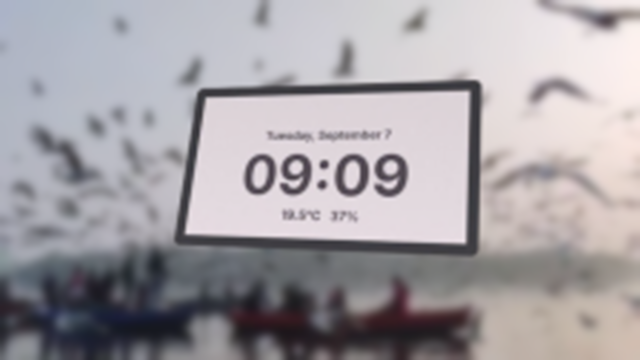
h=9 m=9
